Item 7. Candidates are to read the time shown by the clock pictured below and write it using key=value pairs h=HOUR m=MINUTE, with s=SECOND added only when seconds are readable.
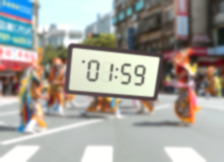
h=1 m=59
